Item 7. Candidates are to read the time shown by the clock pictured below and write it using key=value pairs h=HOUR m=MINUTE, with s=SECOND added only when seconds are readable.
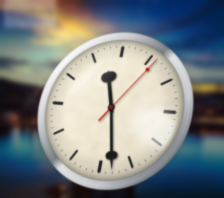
h=11 m=28 s=6
